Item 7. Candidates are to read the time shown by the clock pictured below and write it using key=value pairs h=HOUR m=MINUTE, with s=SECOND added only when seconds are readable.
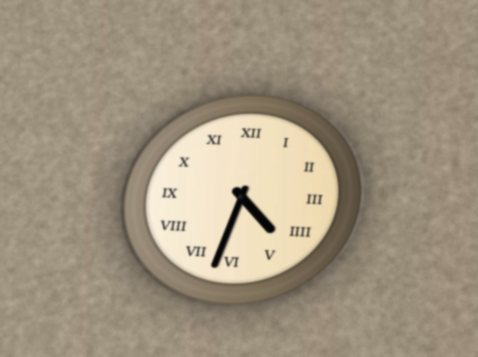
h=4 m=32
